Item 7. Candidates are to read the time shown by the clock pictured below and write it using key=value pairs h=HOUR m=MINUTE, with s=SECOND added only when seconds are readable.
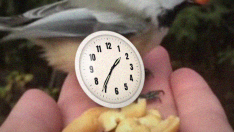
h=1 m=36
